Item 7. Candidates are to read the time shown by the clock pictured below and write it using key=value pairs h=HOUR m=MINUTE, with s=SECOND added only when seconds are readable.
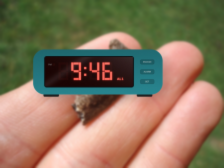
h=9 m=46
